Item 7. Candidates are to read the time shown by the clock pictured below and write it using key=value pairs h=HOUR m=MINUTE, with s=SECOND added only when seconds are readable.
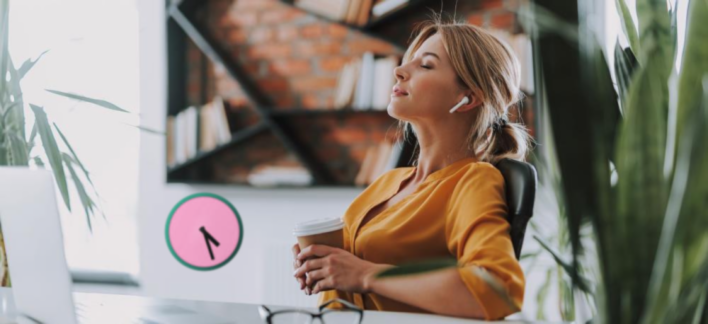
h=4 m=27
